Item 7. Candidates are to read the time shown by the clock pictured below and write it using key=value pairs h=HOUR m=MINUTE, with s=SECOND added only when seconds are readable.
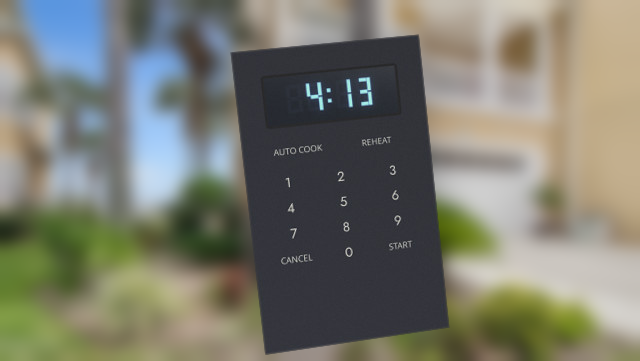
h=4 m=13
